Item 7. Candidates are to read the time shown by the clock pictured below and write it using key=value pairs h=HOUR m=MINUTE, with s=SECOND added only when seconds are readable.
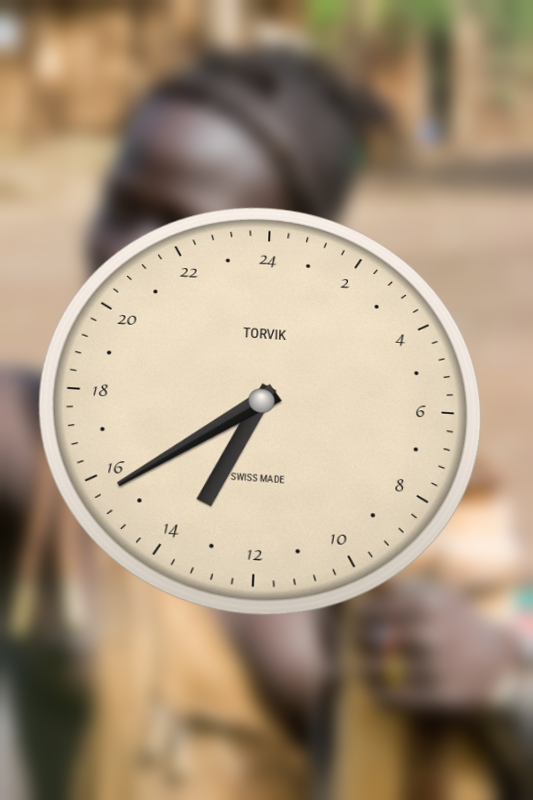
h=13 m=39
